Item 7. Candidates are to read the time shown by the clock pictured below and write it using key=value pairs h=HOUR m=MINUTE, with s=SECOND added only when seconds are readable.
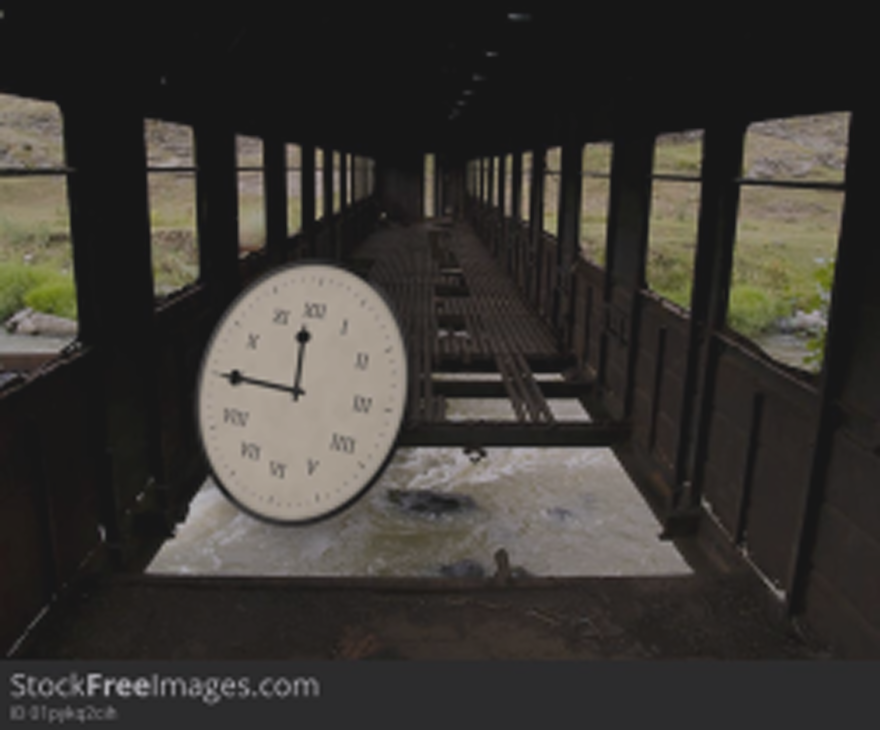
h=11 m=45
